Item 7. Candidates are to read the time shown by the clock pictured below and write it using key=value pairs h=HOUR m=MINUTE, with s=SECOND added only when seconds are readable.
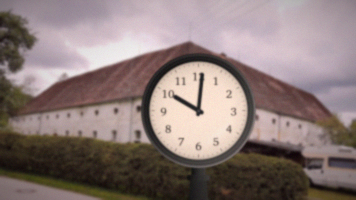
h=10 m=1
